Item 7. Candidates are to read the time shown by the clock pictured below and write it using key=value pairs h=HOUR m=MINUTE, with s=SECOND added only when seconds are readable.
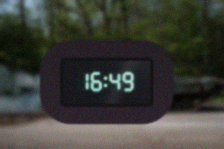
h=16 m=49
